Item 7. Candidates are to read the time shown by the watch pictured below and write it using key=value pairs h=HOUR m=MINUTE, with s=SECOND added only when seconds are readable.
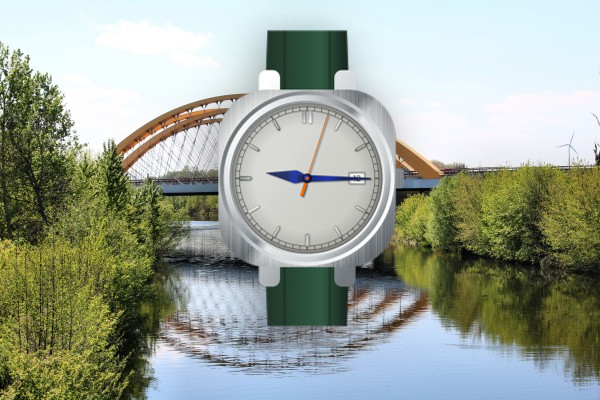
h=9 m=15 s=3
